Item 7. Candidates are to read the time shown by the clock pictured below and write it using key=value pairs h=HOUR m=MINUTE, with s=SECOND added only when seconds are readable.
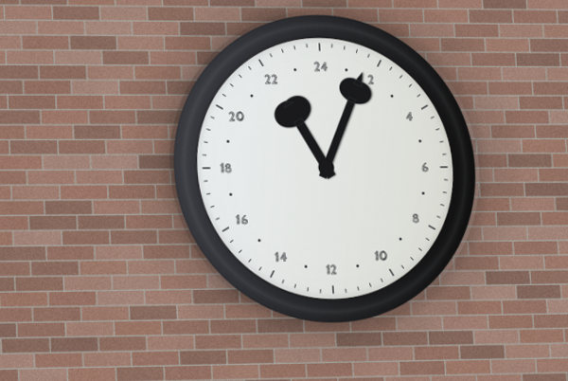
h=22 m=4
